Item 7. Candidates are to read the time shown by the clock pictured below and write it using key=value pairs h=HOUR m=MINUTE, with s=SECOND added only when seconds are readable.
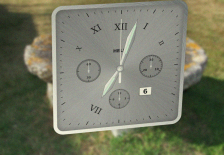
h=7 m=3
